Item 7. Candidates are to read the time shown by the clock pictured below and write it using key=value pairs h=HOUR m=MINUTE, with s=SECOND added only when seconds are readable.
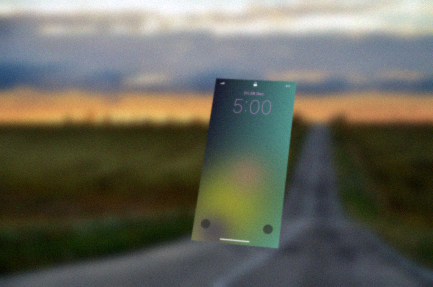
h=5 m=0
